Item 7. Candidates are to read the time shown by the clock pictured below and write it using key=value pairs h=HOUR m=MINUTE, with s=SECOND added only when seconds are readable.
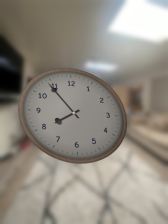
h=7 m=54
